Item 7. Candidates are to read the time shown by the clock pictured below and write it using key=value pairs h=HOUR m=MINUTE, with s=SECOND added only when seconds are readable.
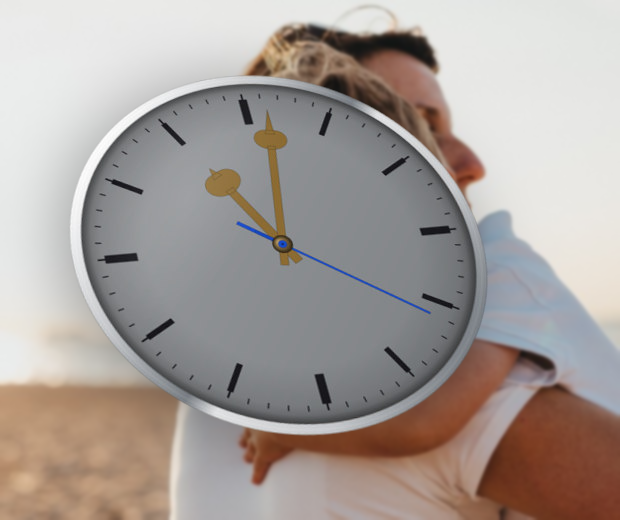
h=11 m=1 s=21
